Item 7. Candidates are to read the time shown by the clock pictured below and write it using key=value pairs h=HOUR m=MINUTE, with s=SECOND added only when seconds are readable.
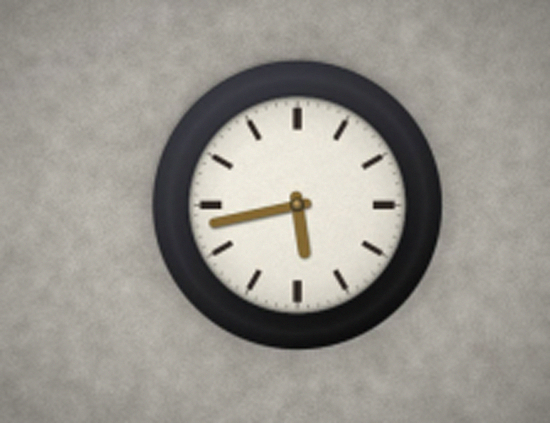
h=5 m=43
